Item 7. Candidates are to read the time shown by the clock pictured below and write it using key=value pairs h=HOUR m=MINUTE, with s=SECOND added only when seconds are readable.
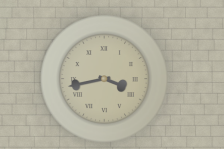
h=3 m=43
